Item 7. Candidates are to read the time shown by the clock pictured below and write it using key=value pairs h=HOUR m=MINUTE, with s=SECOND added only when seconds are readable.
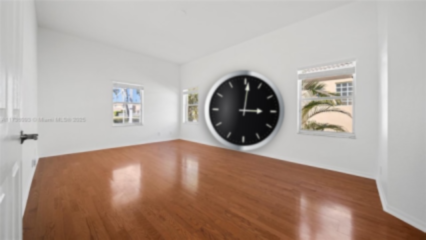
h=3 m=1
